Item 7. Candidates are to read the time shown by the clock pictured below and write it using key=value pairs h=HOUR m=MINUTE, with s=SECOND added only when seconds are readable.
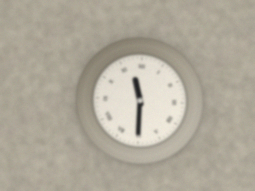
h=11 m=30
